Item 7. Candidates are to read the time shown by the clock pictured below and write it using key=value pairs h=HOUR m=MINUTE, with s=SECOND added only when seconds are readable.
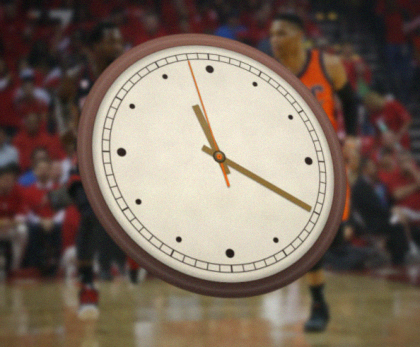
h=11 m=19 s=58
